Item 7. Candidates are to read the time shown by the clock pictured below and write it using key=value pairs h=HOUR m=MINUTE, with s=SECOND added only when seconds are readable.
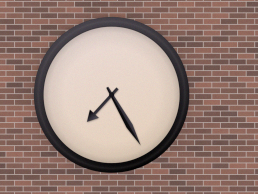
h=7 m=25
